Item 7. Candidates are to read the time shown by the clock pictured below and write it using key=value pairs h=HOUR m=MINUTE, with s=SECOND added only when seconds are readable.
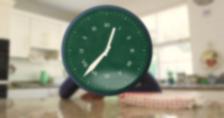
h=12 m=37
